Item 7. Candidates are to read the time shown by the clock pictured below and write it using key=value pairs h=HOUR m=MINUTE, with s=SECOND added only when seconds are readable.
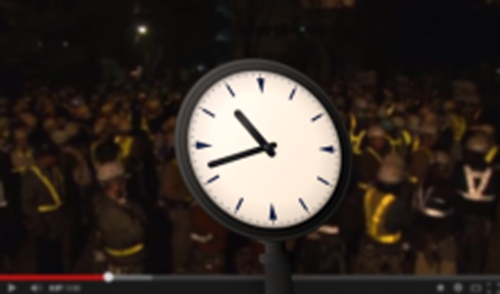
h=10 m=42
